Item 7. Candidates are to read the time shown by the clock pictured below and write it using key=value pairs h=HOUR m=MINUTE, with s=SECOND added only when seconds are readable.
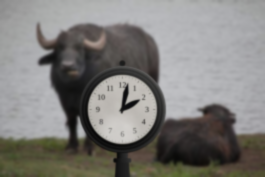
h=2 m=2
